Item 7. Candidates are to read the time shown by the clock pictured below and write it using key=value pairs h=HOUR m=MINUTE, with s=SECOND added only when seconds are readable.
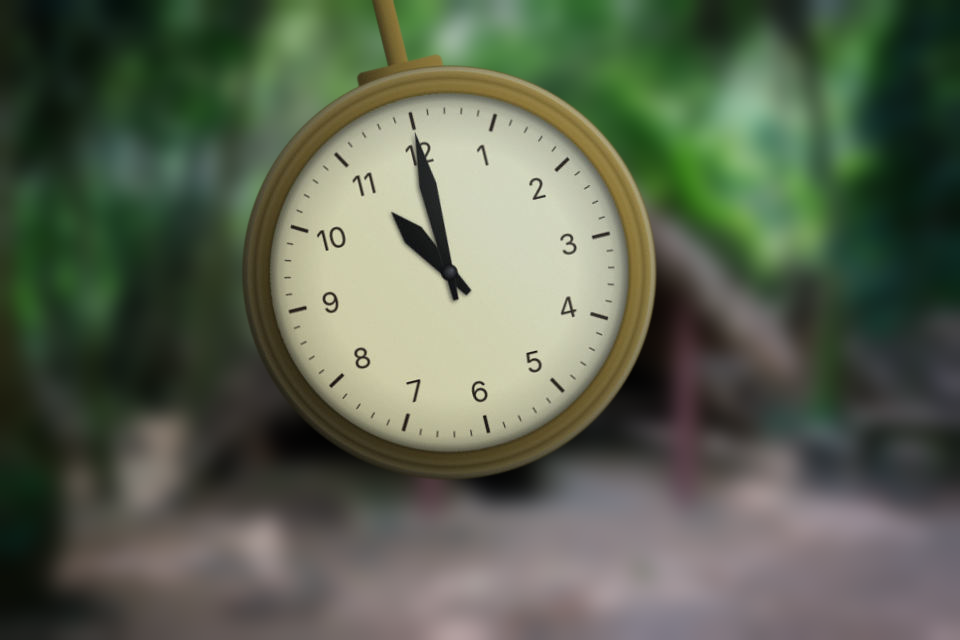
h=11 m=0
